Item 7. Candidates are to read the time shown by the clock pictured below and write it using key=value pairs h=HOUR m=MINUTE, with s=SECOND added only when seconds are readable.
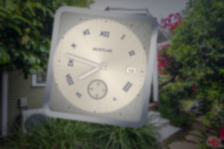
h=7 m=47
